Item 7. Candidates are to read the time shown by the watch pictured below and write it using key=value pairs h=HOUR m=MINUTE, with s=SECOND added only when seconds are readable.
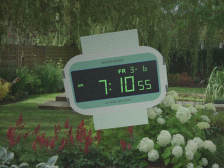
h=7 m=10 s=55
